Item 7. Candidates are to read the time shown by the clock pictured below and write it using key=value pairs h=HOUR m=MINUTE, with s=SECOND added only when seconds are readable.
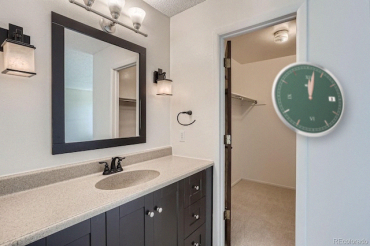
h=12 m=2
